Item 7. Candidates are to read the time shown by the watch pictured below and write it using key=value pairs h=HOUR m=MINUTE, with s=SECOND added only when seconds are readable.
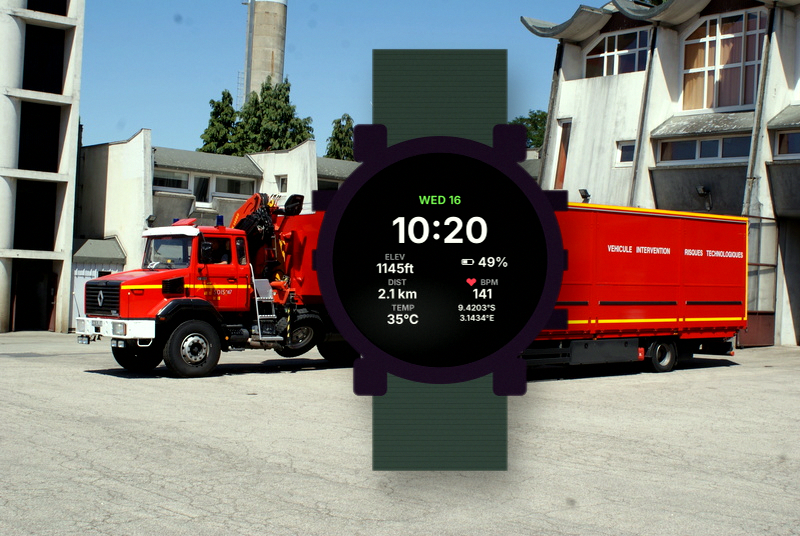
h=10 m=20
